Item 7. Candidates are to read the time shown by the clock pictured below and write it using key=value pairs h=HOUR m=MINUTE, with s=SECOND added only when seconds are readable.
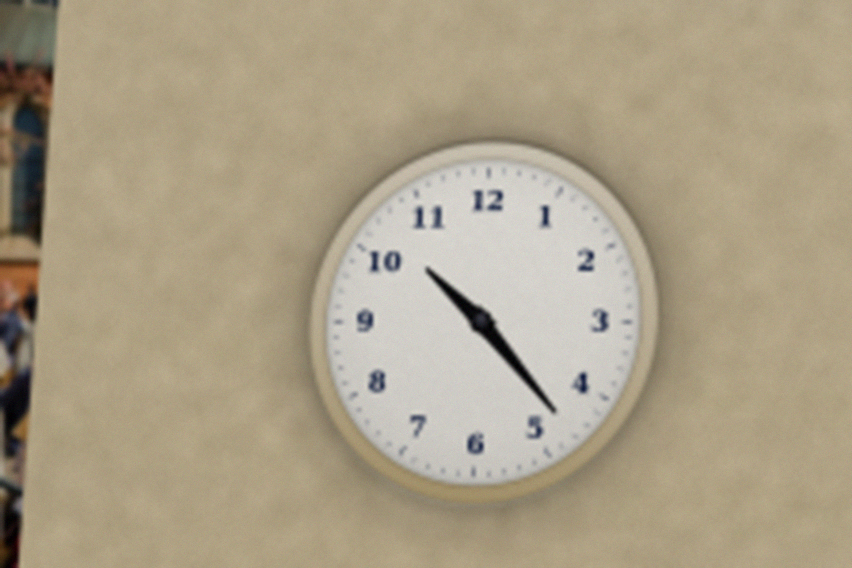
h=10 m=23
